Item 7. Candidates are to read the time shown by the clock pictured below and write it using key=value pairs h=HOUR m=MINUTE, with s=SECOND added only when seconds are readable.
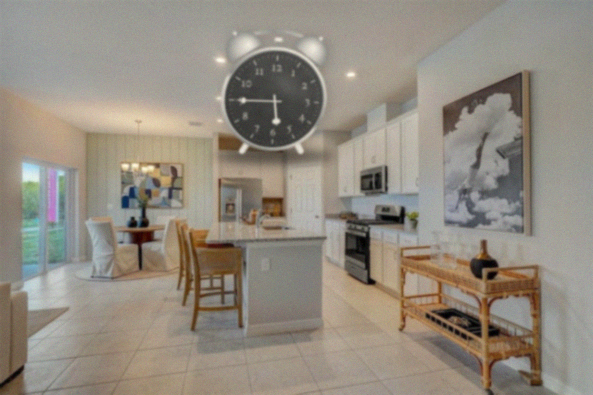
h=5 m=45
